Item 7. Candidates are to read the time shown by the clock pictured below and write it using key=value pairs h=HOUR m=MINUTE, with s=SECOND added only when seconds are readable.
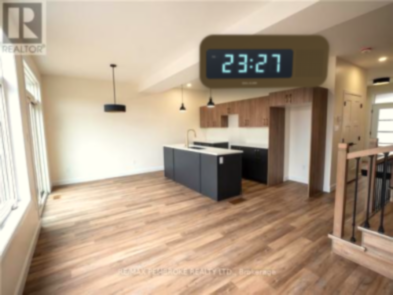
h=23 m=27
